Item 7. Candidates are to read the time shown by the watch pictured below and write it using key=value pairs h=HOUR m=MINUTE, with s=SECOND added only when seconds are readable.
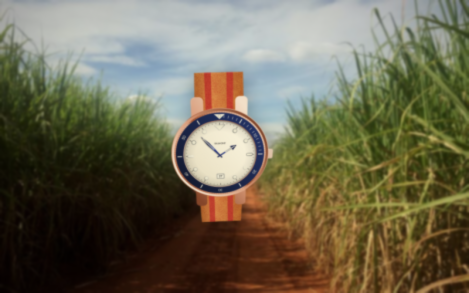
h=1 m=53
